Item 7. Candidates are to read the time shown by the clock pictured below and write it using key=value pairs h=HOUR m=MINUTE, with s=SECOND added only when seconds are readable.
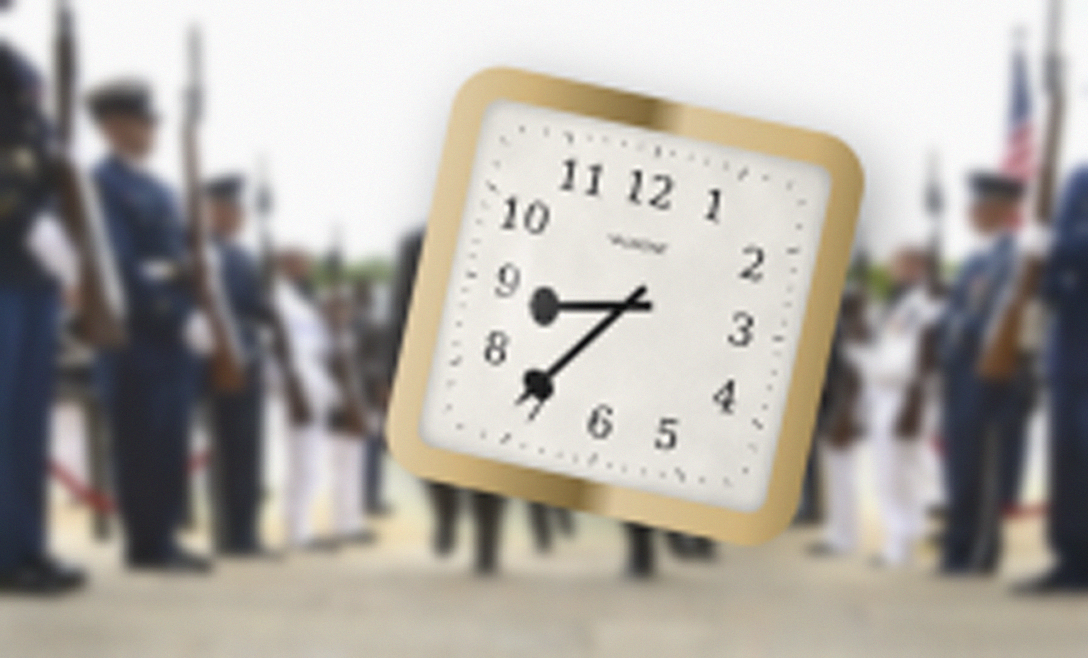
h=8 m=36
